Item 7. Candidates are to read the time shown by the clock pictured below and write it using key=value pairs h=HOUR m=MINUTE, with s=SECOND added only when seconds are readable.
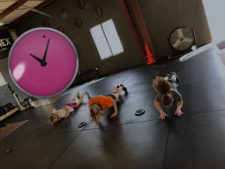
h=10 m=2
